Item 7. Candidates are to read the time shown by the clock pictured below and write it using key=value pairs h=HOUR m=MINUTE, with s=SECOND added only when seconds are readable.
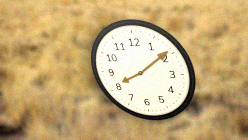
h=8 m=9
